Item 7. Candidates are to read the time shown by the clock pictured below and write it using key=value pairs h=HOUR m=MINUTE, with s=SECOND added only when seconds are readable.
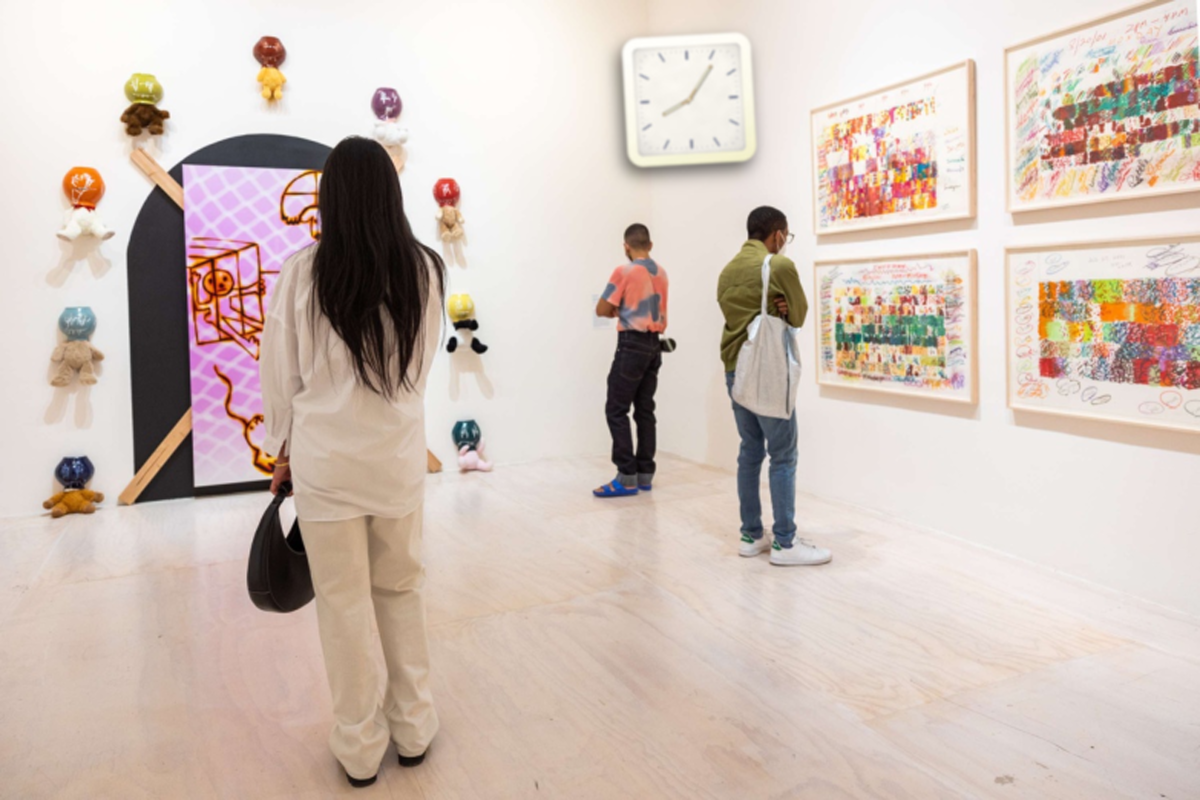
h=8 m=6
